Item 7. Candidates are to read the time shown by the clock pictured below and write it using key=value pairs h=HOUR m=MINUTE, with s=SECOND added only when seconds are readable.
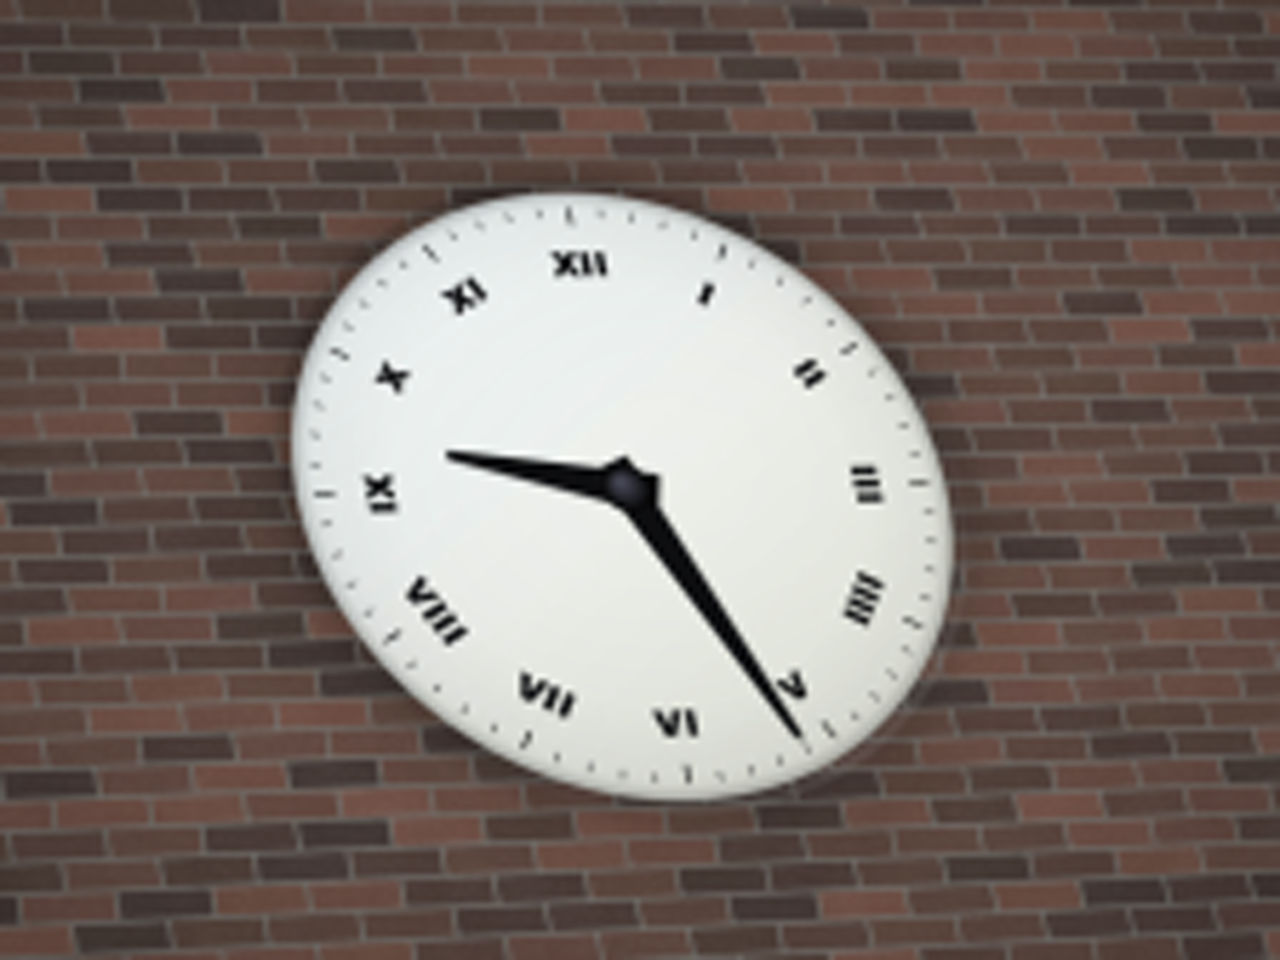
h=9 m=26
